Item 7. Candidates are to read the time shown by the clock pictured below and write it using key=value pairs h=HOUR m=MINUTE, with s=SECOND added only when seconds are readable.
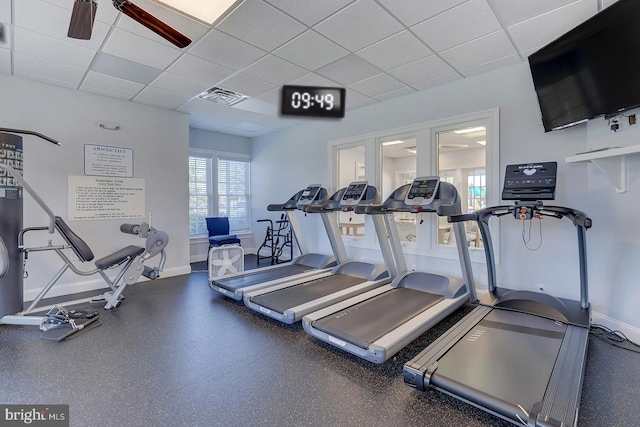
h=9 m=49
